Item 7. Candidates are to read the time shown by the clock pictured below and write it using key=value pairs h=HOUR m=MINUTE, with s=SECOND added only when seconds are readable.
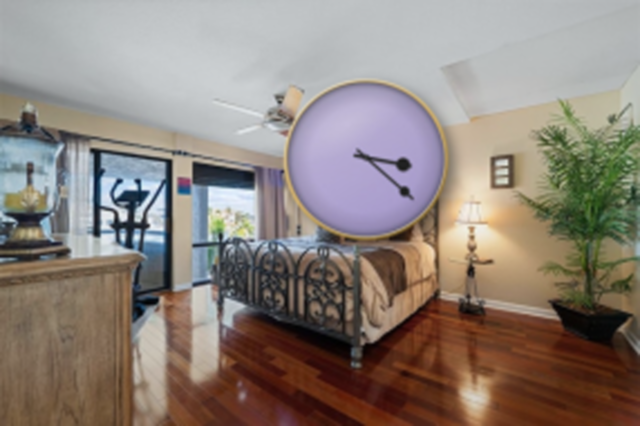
h=3 m=22
